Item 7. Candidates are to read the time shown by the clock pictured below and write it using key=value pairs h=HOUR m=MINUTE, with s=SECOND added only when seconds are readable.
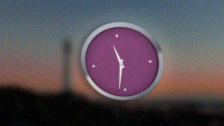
h=11 m=32
